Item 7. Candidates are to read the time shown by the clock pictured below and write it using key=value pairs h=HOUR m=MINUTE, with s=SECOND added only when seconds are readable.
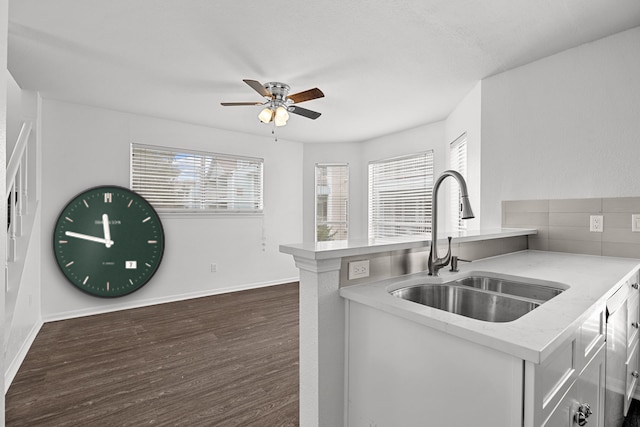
h=11 m=47
